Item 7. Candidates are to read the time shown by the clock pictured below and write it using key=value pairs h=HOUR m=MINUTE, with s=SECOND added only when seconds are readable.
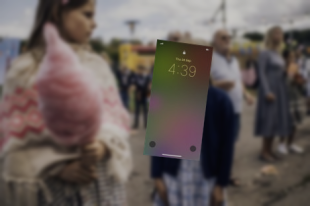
h=4 m=39
